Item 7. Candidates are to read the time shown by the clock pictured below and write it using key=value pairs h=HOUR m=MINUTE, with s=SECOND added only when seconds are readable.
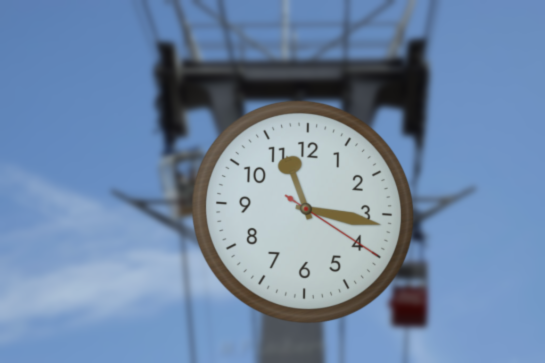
h=11 m=16 s=20
